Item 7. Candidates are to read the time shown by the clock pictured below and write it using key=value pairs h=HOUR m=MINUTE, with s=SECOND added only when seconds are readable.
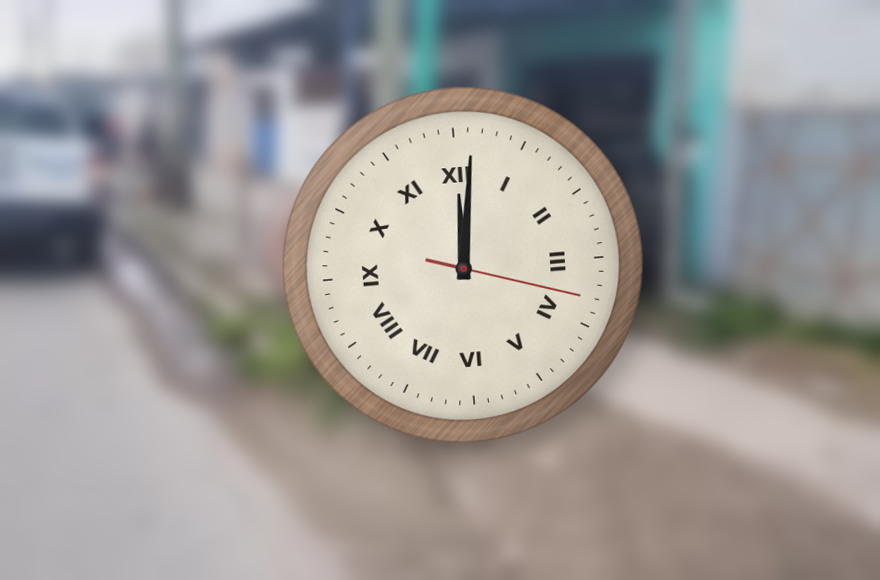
h=12 m=1 s=18
